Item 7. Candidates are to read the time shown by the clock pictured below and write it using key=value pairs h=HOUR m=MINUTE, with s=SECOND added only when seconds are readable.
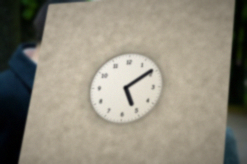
h=5 m=9
